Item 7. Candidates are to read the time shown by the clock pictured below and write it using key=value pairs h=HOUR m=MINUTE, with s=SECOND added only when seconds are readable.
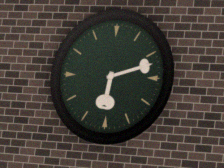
h=6 m=12
